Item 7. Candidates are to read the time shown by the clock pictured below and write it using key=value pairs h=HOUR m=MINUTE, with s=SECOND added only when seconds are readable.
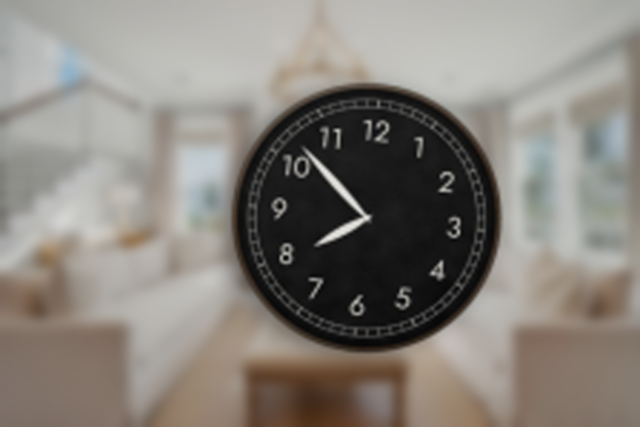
h=7 m=52
